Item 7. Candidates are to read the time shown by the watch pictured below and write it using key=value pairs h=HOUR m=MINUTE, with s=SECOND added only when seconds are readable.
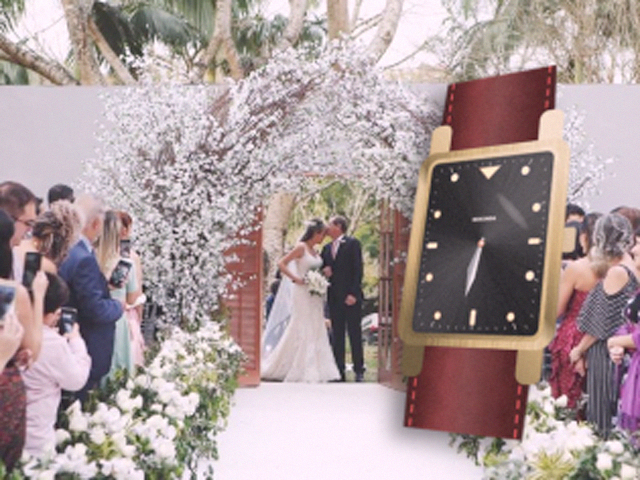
h=6 m=32
